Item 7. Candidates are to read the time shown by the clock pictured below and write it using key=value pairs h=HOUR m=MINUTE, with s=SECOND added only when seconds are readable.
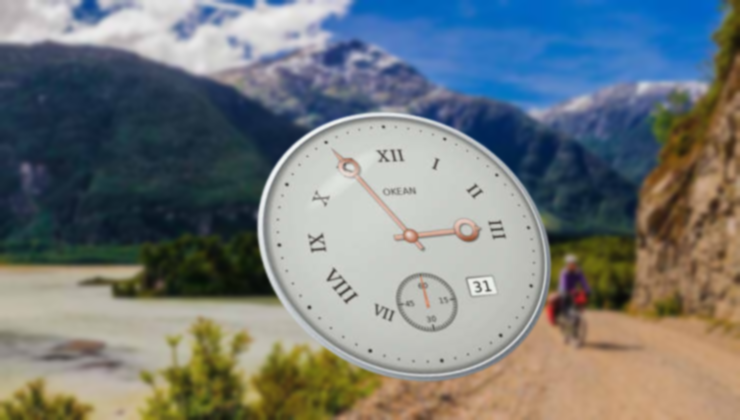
h=2 m=55
